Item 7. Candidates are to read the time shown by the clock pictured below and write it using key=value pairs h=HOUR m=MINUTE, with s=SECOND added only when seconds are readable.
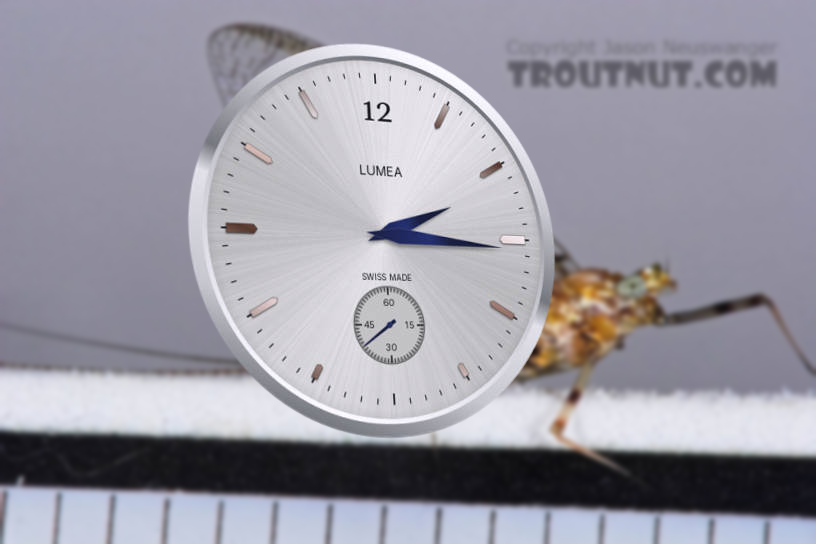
h=2 m=15 s=39
